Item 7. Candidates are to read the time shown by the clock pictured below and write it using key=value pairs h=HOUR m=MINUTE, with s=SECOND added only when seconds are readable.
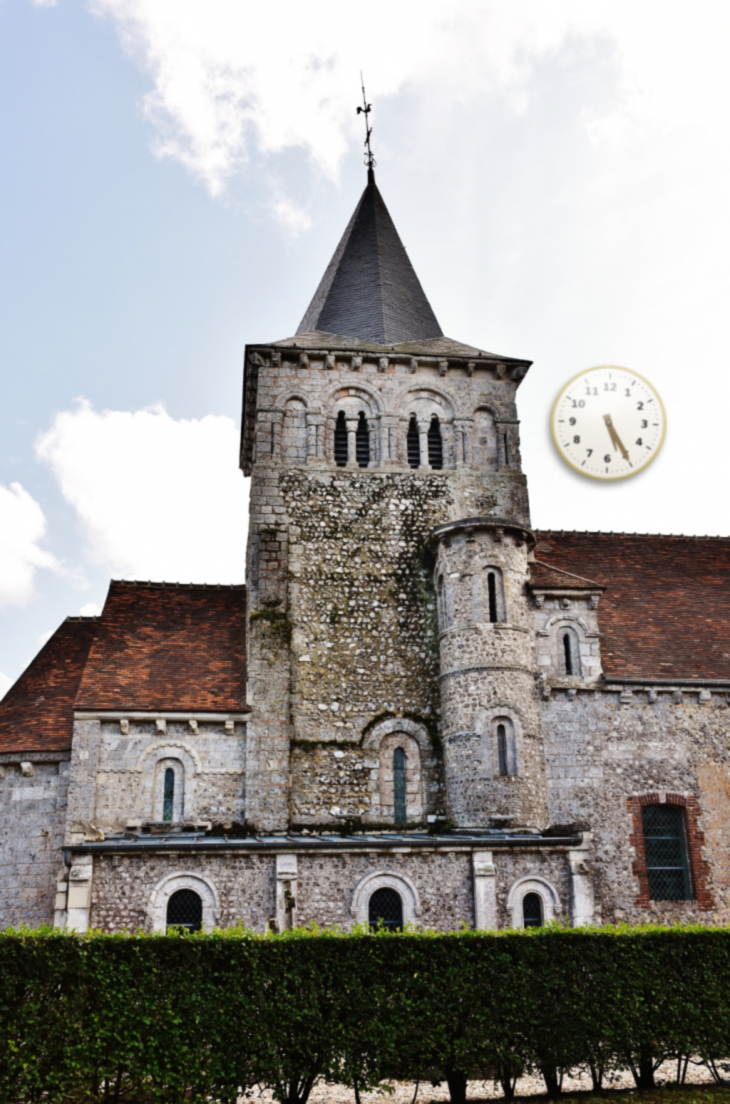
h=5 m=25
